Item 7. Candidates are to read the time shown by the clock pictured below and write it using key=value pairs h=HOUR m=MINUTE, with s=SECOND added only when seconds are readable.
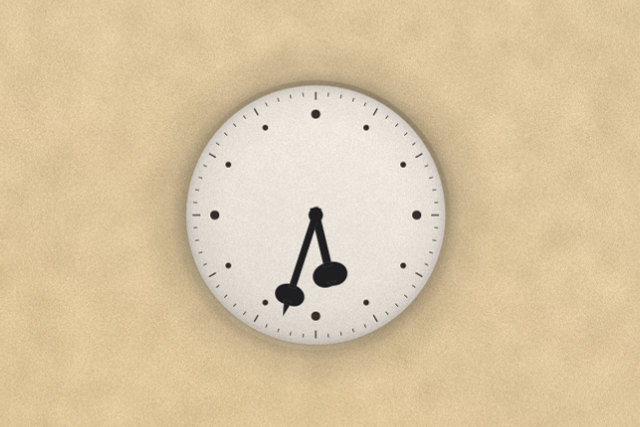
h=5 m=33
